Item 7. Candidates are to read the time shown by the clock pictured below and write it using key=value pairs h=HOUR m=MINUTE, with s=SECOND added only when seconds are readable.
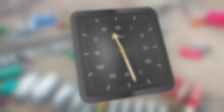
h=11 m=28
